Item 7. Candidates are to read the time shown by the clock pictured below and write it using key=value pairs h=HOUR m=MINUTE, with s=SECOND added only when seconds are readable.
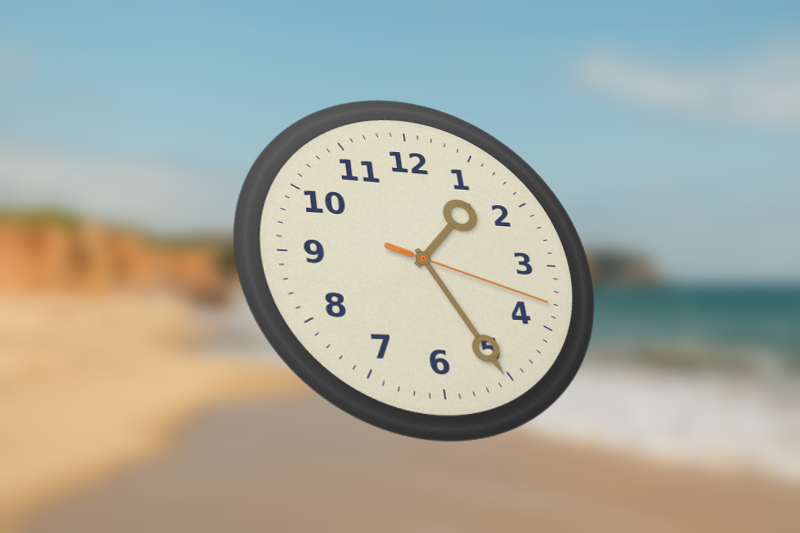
h=1 m=25 s=18
